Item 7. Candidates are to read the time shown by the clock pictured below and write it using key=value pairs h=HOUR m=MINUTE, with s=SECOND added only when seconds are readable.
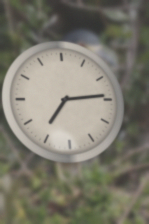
h=7 m=14
